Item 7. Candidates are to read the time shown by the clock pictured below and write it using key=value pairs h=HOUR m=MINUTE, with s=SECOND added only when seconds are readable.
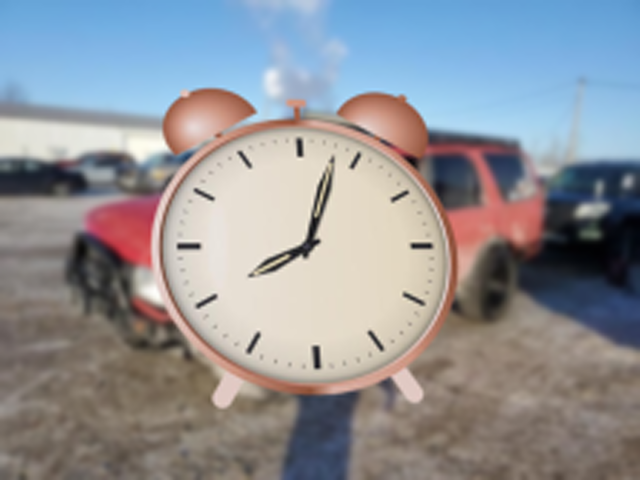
h=8 m=3
